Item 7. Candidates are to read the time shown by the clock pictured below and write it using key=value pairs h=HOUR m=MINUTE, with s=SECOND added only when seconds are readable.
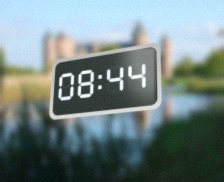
h=8 m=44
